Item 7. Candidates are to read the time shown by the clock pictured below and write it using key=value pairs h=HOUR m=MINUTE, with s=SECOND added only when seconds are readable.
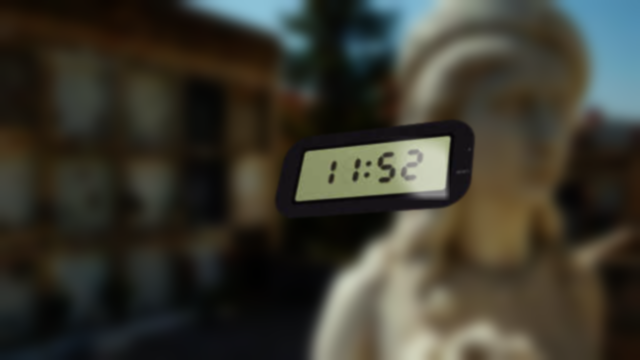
h=11 m=52
